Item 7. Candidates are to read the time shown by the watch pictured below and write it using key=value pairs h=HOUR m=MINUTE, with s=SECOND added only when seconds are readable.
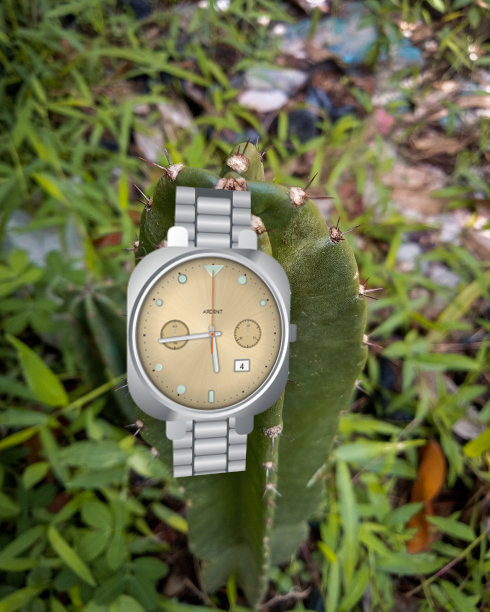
h=5 m=44
